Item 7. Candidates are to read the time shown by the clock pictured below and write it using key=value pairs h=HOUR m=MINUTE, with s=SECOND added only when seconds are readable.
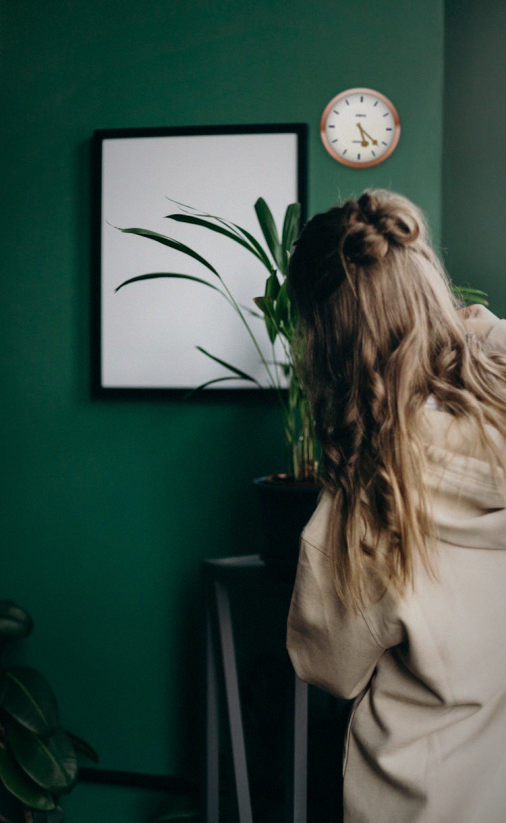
h=5 m=22
